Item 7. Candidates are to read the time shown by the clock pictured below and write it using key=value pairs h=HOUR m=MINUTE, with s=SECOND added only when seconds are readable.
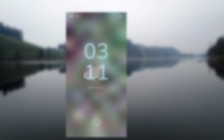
h=3 m=11
